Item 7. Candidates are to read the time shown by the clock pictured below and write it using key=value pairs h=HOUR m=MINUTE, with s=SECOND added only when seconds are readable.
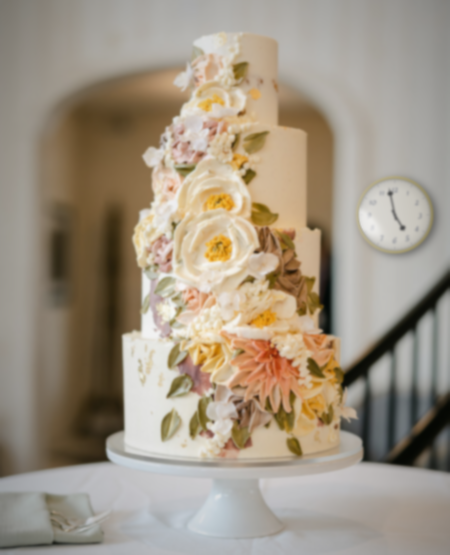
h=4 m=58
